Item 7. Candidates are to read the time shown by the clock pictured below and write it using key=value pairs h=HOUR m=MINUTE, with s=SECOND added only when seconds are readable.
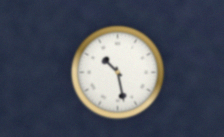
h=10 m=28
